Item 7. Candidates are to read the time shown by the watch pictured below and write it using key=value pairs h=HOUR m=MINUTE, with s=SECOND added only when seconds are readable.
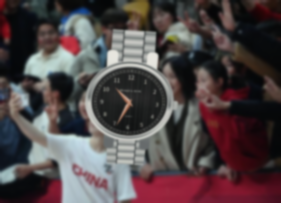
h=10 m=34
